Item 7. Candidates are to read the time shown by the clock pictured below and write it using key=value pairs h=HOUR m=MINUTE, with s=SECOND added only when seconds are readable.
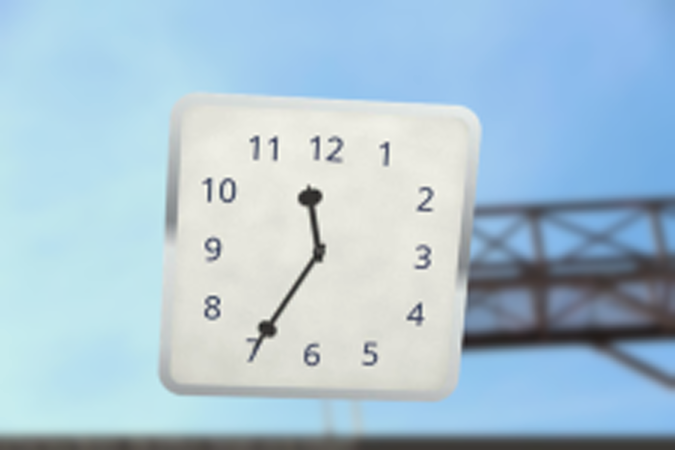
h=11 m=35
